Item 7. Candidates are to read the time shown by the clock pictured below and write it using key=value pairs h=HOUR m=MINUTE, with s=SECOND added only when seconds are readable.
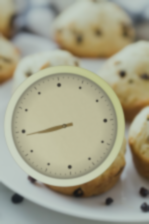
h=8 m=44
